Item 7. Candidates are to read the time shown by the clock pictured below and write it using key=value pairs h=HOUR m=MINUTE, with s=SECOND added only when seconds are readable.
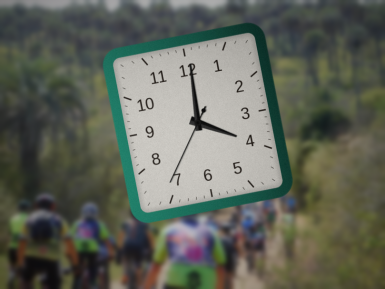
h=4 m=0 s=36
